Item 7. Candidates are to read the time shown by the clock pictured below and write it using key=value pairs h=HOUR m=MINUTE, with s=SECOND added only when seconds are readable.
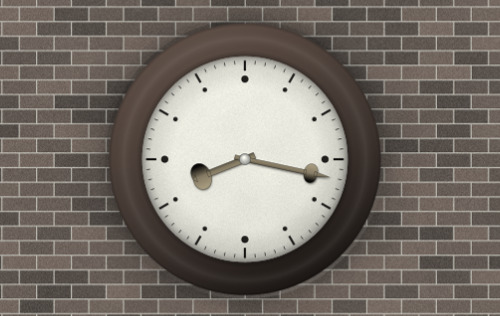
h=8 m=17
